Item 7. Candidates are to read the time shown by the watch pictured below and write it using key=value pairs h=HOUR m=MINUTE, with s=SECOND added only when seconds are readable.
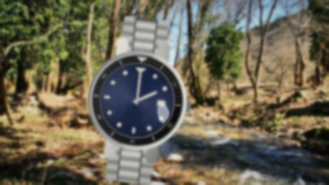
h=2 m=0
